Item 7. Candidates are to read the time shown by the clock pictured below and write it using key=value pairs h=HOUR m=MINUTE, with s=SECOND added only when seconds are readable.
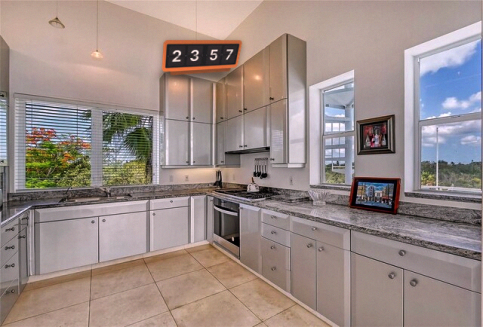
h=23 m=57
